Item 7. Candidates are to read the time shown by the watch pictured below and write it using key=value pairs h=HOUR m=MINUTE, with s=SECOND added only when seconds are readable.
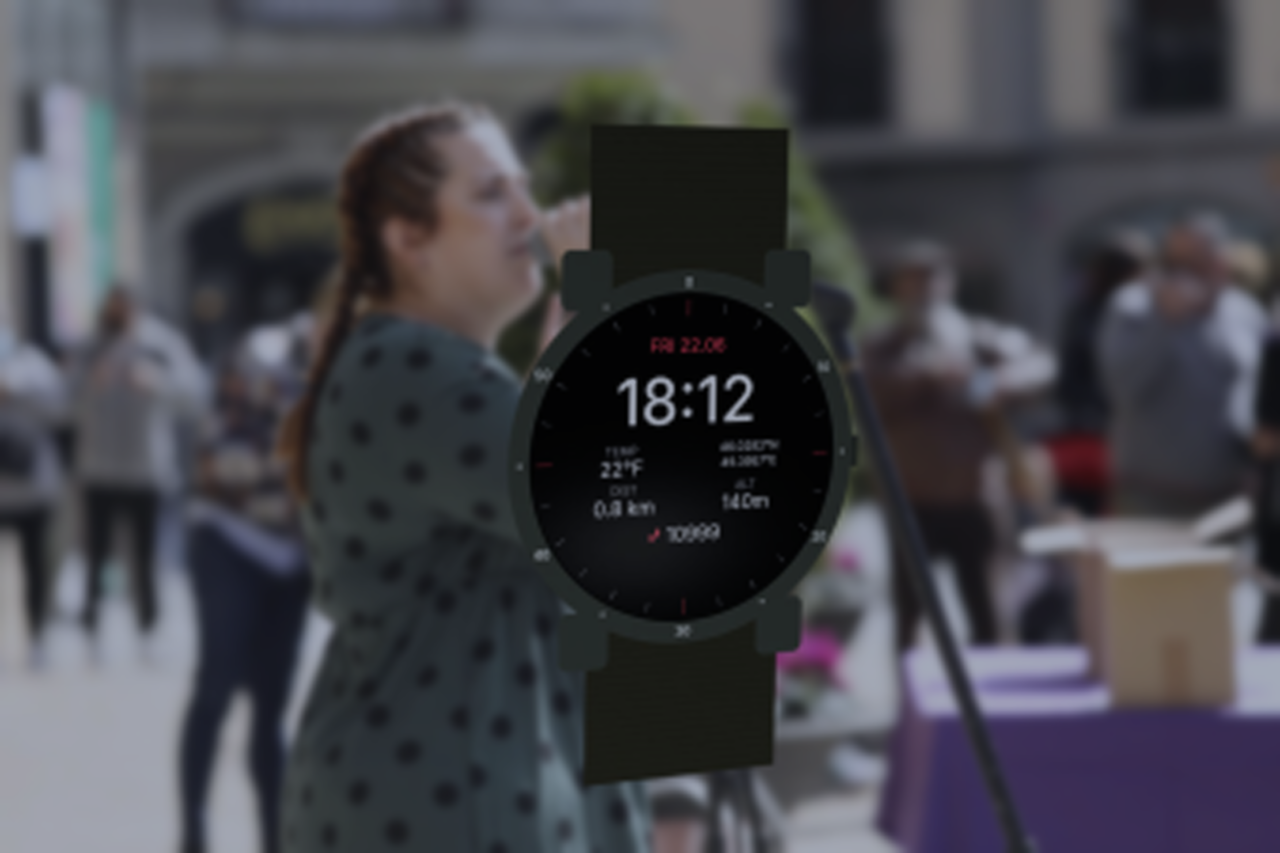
h=18 m=12
